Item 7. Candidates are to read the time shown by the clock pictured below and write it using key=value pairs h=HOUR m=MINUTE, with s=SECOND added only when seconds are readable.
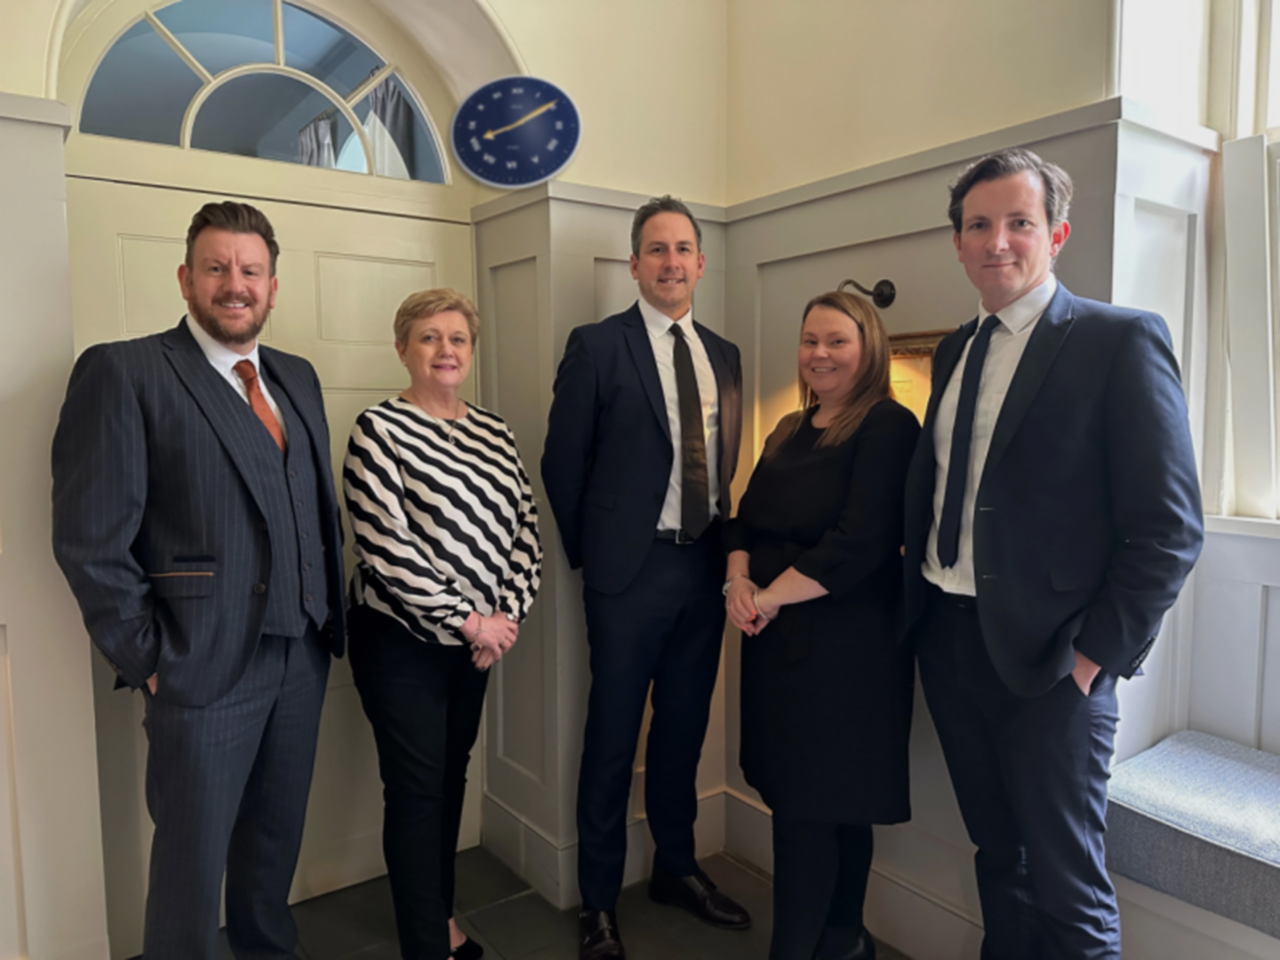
h=8 m=9
